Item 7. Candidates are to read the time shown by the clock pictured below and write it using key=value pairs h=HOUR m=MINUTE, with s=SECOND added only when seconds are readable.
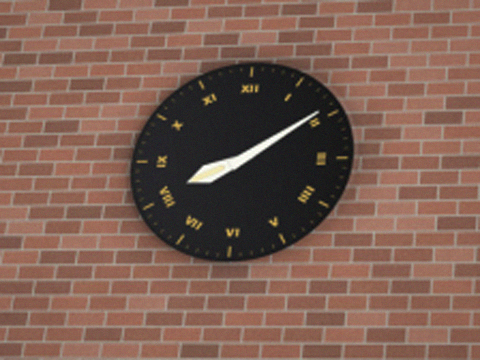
h=8 m=9
